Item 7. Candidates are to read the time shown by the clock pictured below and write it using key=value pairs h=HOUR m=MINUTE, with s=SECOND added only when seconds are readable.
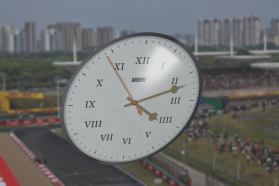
h=4 m=11 s=54
